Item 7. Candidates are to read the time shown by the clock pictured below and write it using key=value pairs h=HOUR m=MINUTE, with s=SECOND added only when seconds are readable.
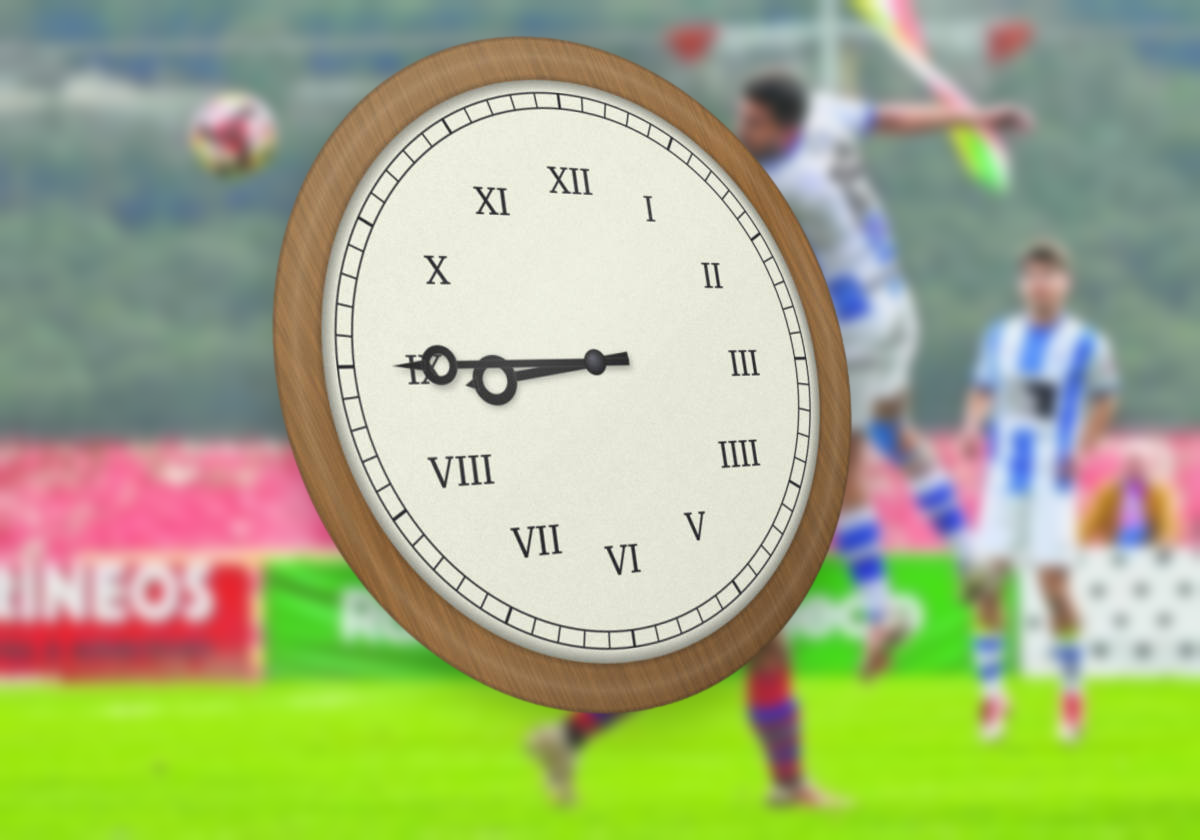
h=8 m=45
